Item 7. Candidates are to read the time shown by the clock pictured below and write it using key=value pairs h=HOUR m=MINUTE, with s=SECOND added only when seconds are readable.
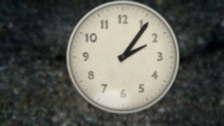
h=2 m=6
